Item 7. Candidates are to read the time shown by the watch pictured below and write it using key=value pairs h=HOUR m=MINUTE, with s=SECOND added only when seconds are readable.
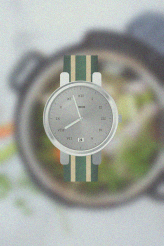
h=7 m=57
